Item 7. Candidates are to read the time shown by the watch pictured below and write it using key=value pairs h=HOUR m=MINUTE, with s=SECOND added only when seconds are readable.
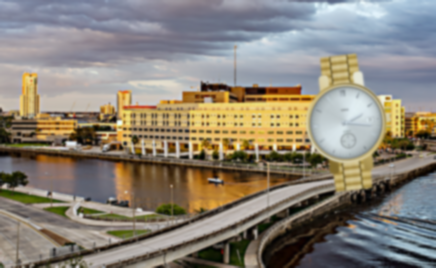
h=2 m=17
